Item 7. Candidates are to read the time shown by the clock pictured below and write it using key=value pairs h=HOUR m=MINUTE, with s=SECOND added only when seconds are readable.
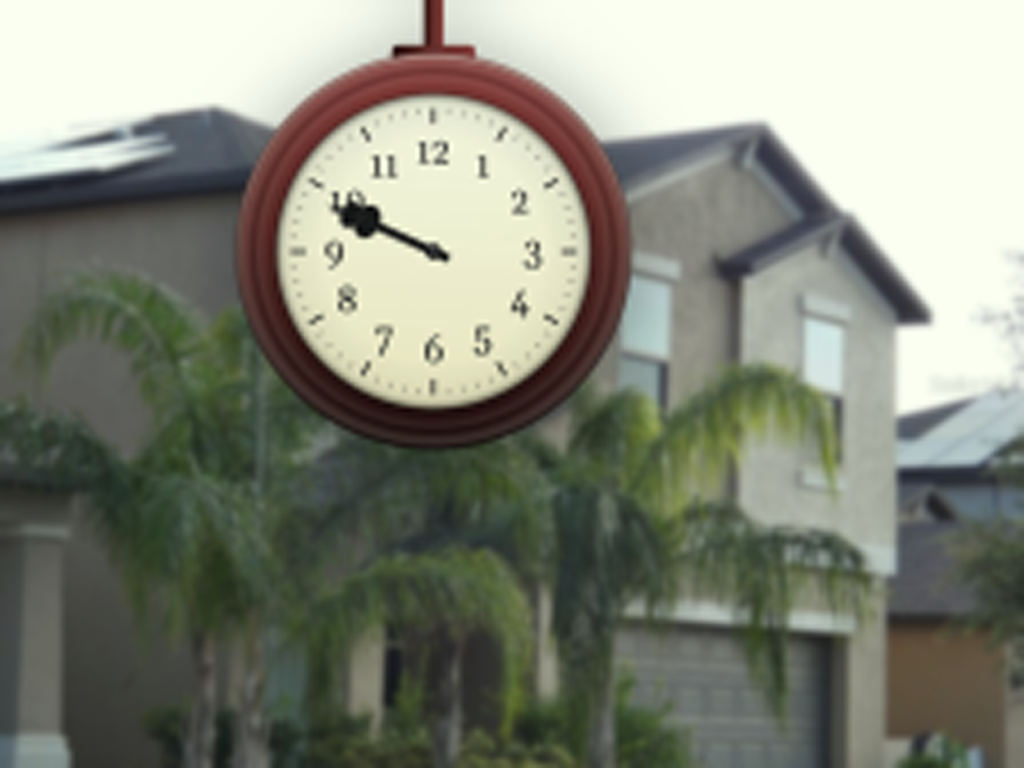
h=9 m=49
